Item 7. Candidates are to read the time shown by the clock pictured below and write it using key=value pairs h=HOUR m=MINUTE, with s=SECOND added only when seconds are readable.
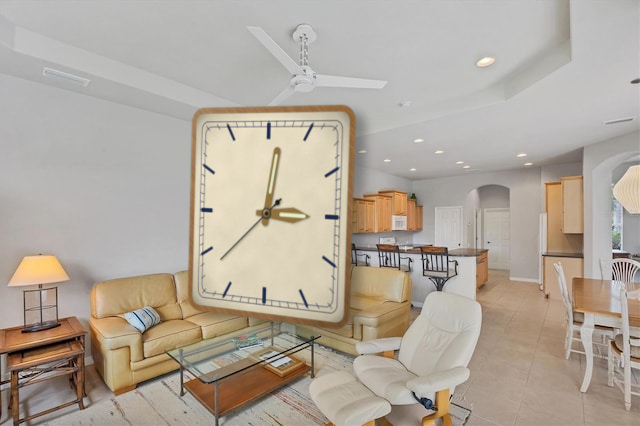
h=3 m=1 s=38
